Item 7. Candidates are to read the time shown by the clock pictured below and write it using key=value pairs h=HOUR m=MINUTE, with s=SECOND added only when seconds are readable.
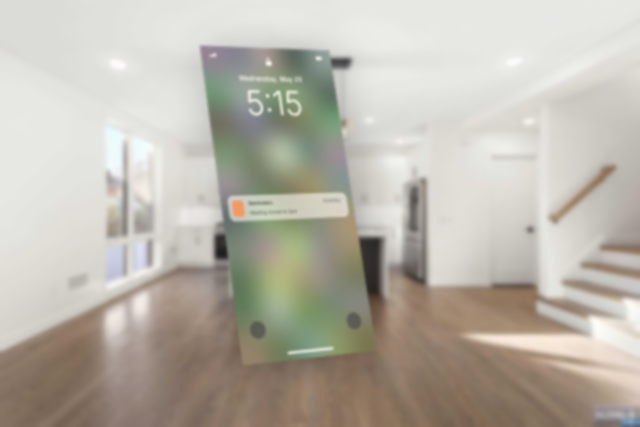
h=5 m=15
